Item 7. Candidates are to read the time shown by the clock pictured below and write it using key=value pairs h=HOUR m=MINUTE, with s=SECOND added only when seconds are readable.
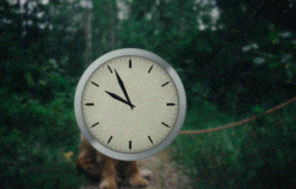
h=9 m=56
